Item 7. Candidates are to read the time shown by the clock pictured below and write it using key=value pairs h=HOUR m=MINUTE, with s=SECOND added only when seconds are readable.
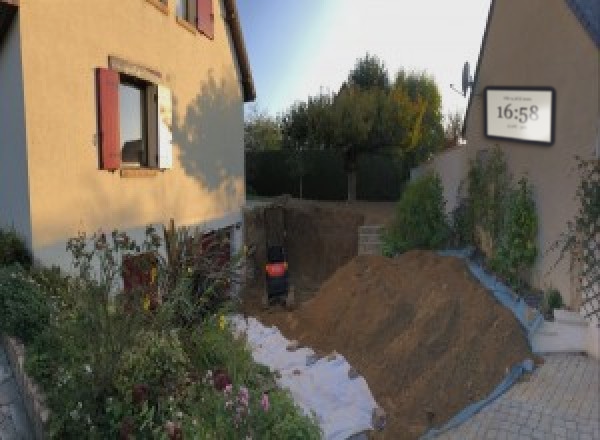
h=16 m=58
